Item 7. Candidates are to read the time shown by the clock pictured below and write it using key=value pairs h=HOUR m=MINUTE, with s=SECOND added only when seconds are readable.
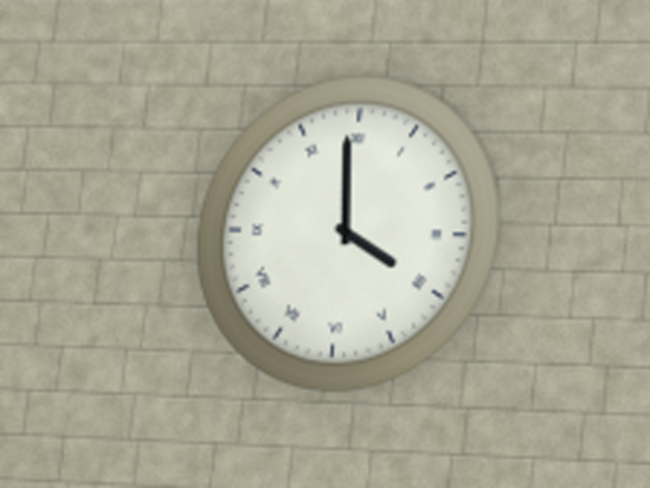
h=3 m=59
